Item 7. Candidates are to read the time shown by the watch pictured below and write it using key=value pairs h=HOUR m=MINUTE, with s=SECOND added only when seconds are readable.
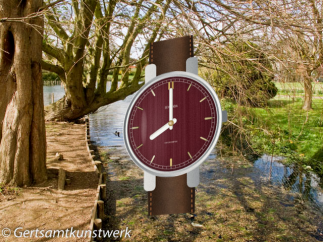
h=8 m=0
